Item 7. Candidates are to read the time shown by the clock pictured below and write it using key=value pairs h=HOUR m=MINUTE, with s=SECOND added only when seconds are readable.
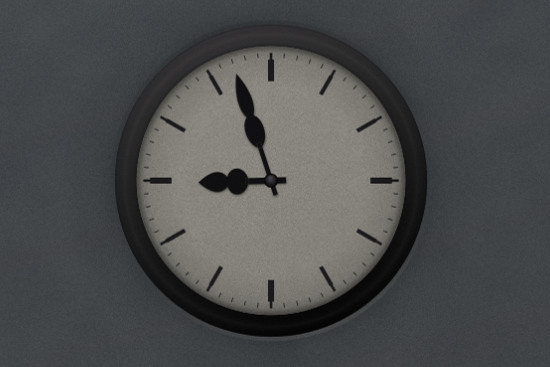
h=8 m=57
